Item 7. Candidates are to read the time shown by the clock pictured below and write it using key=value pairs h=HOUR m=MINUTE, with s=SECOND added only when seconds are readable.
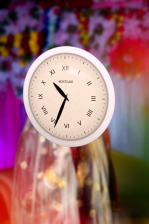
h=10 m=34
